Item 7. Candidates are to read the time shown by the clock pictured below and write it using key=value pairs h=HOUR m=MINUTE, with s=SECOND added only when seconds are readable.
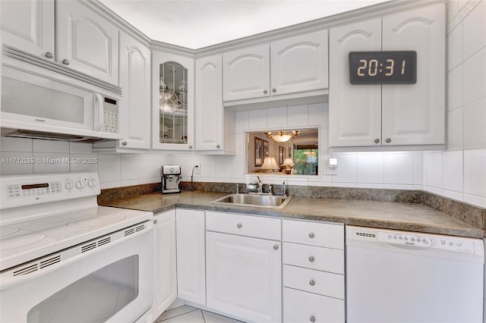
h=20 m=31
